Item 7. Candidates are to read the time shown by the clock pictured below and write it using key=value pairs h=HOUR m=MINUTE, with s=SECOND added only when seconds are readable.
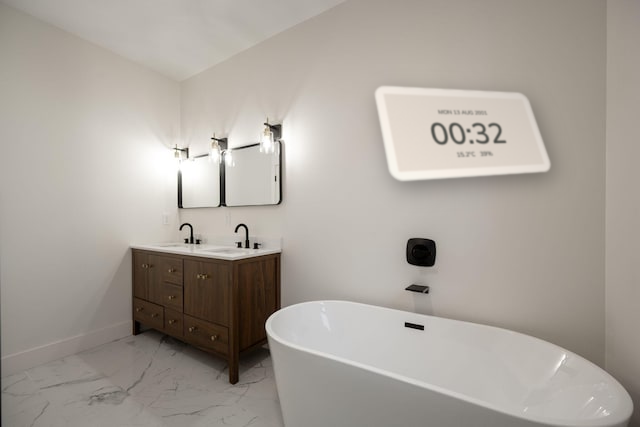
h=0 m=32
